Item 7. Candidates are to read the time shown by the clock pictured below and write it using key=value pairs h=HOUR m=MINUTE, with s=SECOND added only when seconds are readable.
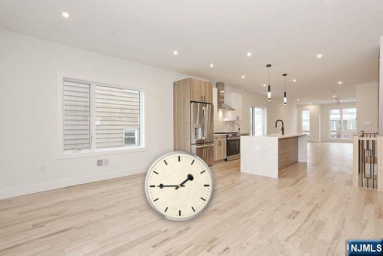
h=1 m=45
